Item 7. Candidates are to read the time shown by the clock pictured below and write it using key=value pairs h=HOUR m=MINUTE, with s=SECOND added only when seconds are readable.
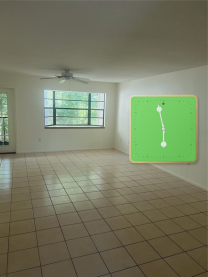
h=5 m=58
